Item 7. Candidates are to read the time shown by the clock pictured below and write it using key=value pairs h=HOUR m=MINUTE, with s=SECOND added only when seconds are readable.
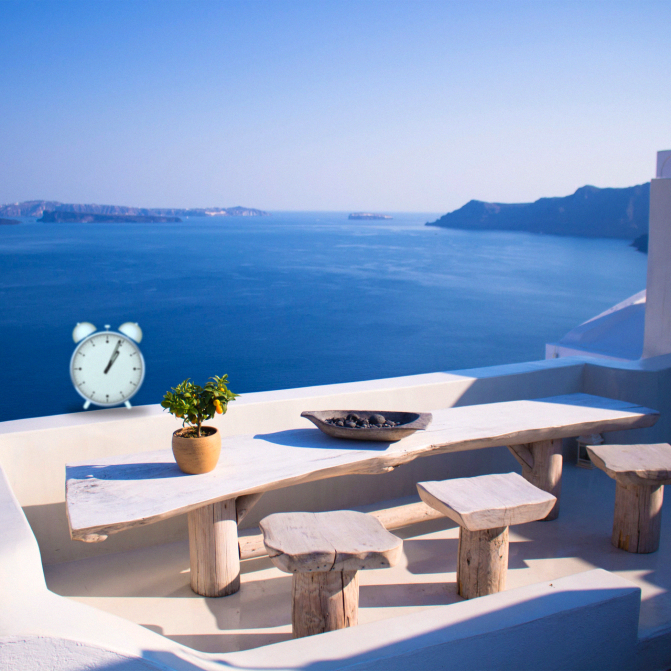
h=1 m=4
